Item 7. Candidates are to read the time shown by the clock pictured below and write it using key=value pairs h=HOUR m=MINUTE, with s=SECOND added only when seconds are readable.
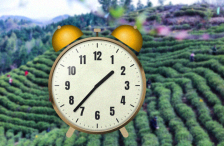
h=1 m=37
